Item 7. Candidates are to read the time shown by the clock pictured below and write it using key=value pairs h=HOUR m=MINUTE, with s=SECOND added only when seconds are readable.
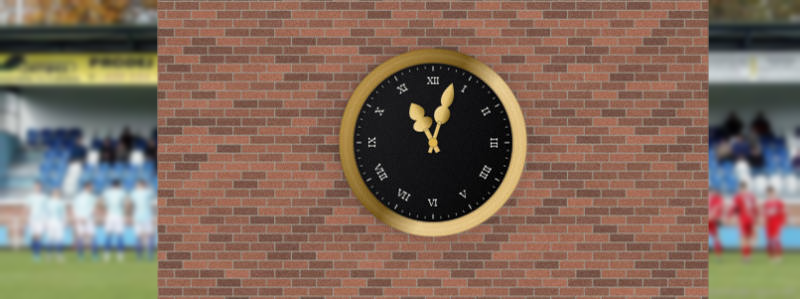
h=11 m=3
